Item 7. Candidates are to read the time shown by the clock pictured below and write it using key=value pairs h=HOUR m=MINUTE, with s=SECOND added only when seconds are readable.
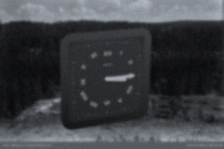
h=3 m=15
